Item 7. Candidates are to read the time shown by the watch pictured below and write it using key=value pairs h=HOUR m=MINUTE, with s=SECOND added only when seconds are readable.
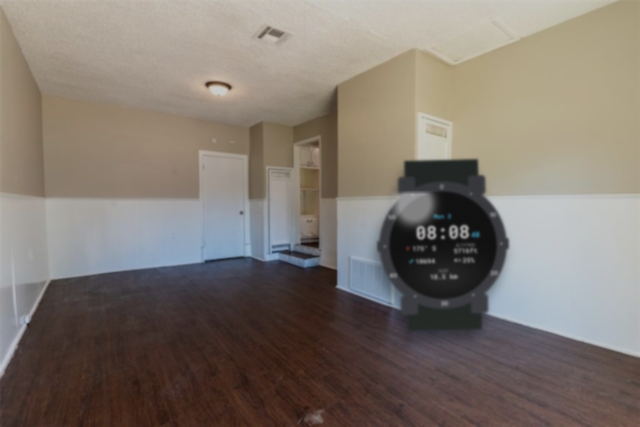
h=8 m=8
